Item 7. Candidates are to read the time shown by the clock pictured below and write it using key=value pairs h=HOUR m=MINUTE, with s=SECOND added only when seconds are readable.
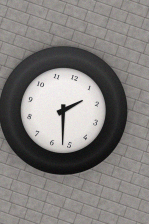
h=1 m=27
